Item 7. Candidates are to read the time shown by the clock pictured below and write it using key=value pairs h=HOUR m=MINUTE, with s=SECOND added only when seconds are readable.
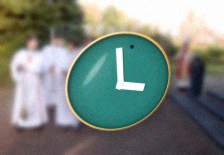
h=2 m=57
